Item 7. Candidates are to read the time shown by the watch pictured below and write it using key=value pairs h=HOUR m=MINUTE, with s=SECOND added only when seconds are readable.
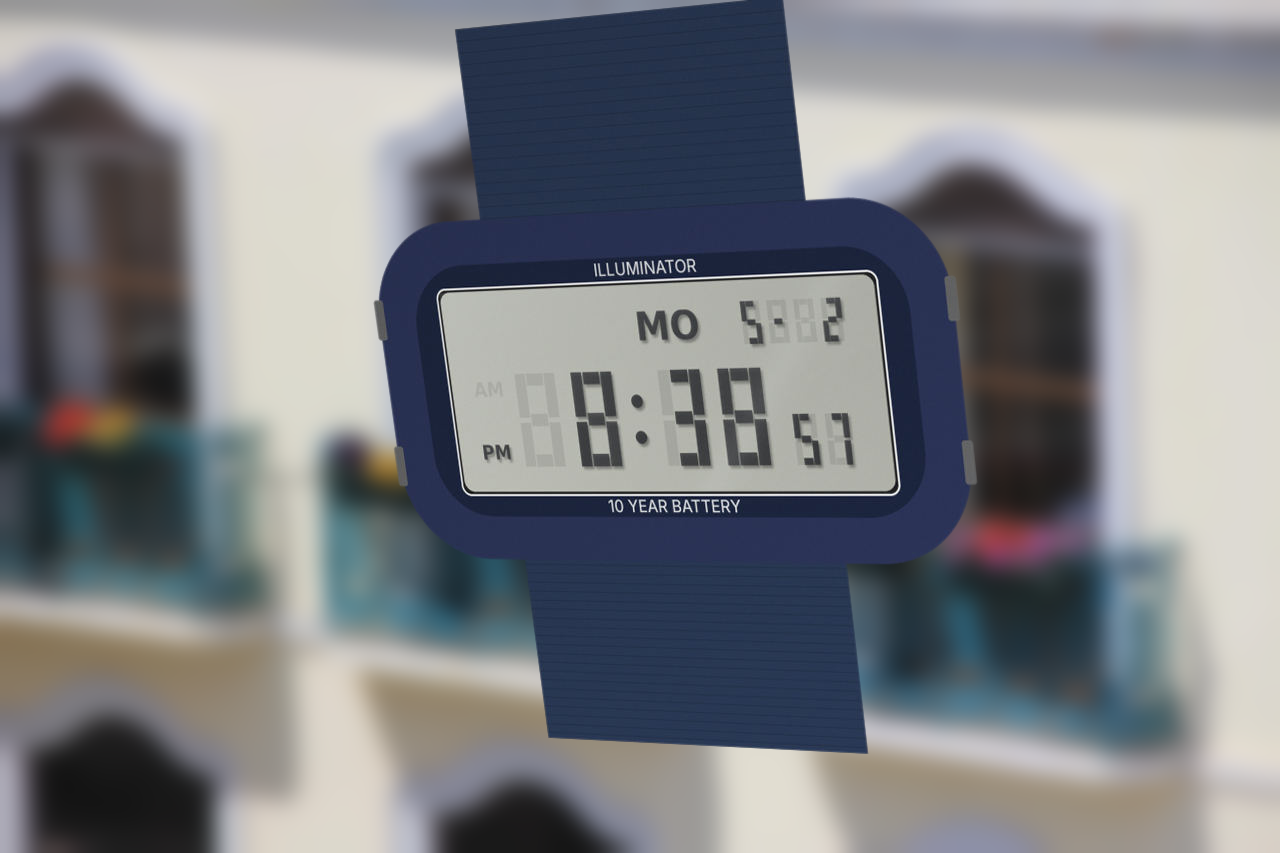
h=8 m=38 s=57
